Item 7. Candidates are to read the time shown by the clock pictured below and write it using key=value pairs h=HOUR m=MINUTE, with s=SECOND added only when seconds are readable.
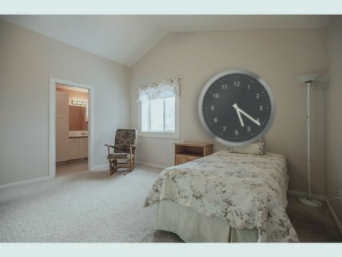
h=5 m=21
